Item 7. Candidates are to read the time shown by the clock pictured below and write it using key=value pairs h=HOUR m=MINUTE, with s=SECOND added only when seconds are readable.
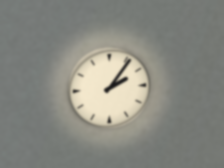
h=2 m=6
